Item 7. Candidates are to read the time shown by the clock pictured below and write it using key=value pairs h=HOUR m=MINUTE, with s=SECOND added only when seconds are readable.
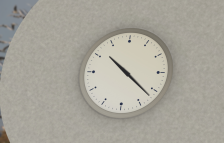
h=10 m=22
